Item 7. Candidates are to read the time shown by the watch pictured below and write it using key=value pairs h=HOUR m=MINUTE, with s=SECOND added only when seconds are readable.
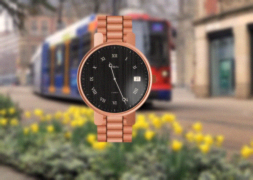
h=11 m=26
